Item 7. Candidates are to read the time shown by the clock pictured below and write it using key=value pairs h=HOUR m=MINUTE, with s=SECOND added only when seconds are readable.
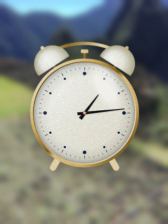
h=1 m=14
